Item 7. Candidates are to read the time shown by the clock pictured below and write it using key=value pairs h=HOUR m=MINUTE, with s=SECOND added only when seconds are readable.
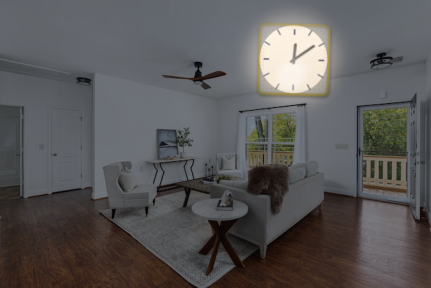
h=12 m=9
